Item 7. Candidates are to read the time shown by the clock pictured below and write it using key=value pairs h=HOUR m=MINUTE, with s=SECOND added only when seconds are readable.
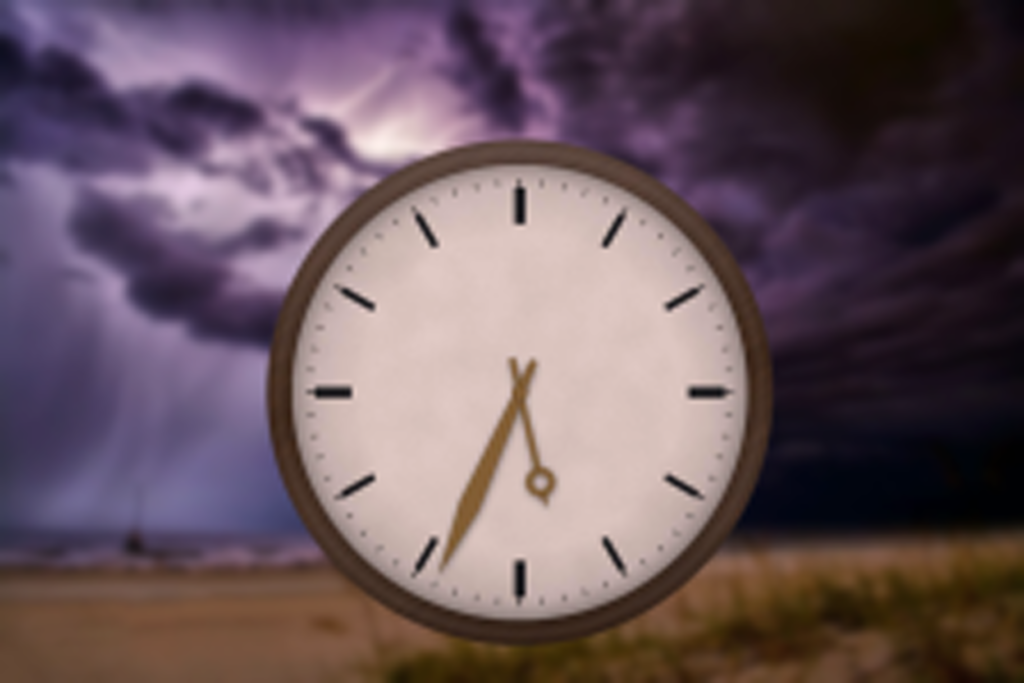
h=5 m=34
